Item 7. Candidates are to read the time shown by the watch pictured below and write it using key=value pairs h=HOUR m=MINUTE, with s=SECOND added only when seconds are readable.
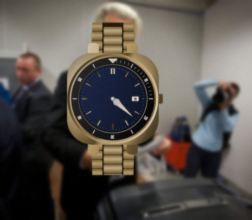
h=4 m=22
